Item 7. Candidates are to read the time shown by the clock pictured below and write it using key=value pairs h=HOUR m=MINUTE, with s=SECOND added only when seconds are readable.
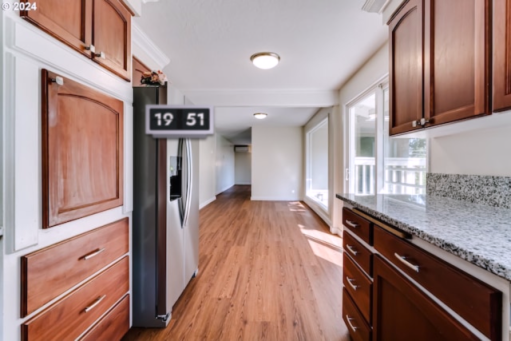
h=19 m=51
